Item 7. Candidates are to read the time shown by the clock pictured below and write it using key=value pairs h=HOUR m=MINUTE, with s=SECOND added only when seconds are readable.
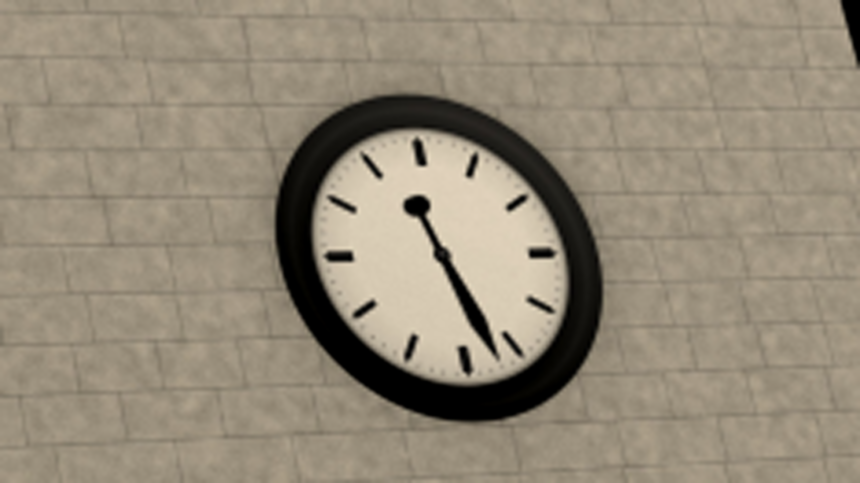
h=11 m=27
